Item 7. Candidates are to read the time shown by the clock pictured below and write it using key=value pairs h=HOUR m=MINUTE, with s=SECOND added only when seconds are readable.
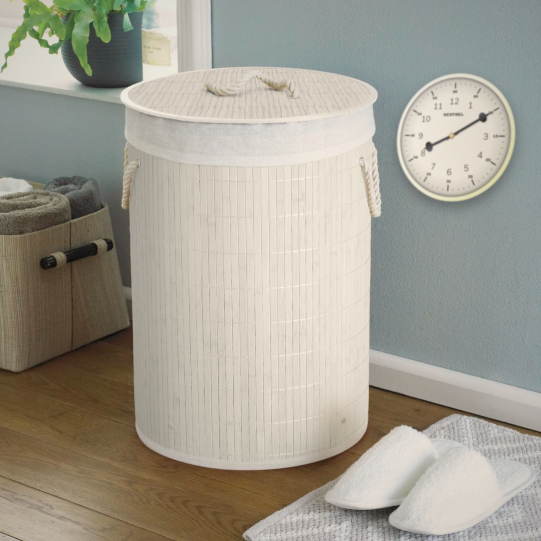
h=8 m=10
